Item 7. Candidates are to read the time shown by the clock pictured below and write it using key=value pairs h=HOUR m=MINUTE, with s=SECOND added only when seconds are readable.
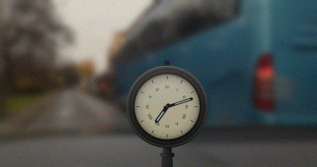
h=7 m=12
